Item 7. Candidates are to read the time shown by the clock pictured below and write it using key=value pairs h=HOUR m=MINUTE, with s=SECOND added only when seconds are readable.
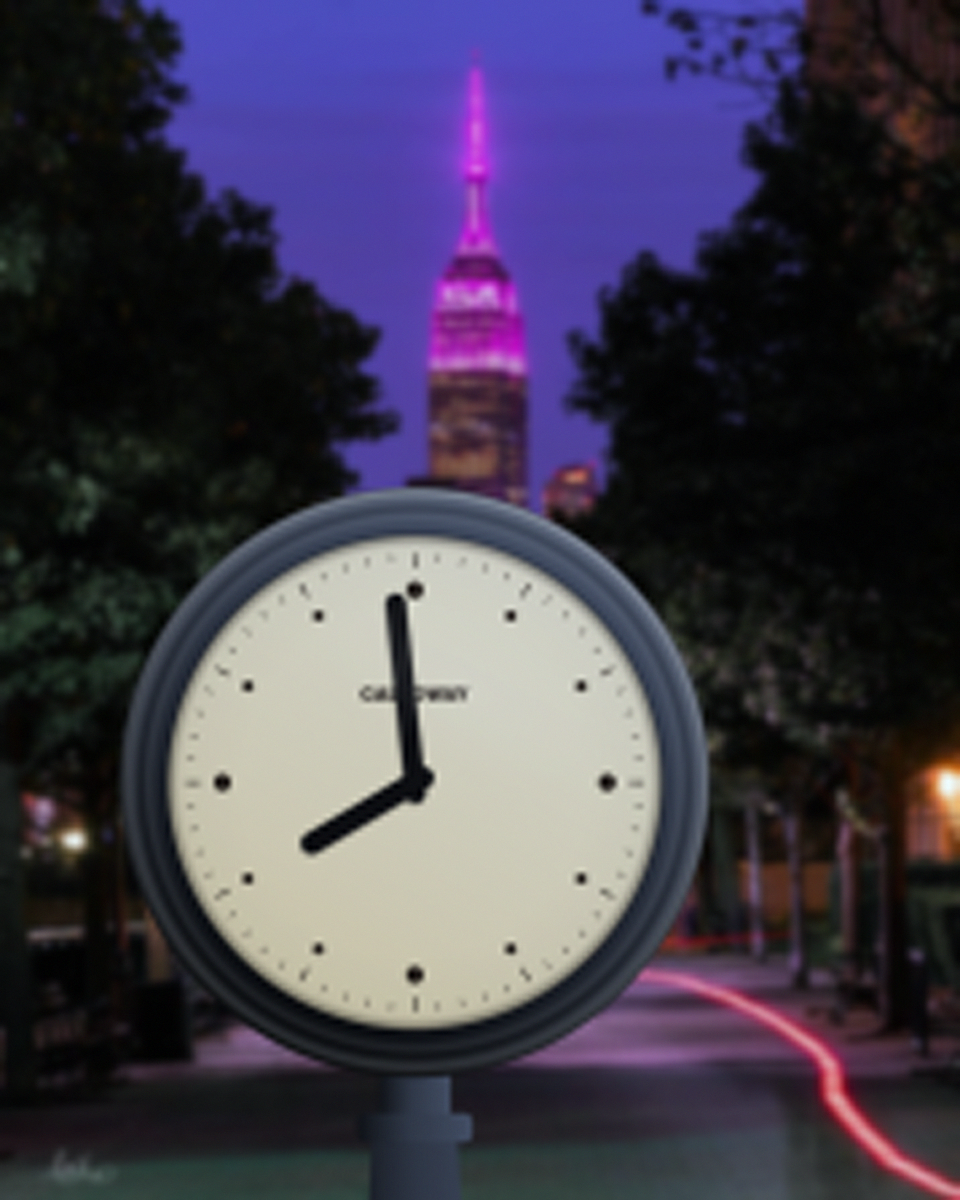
h=7 m=59
